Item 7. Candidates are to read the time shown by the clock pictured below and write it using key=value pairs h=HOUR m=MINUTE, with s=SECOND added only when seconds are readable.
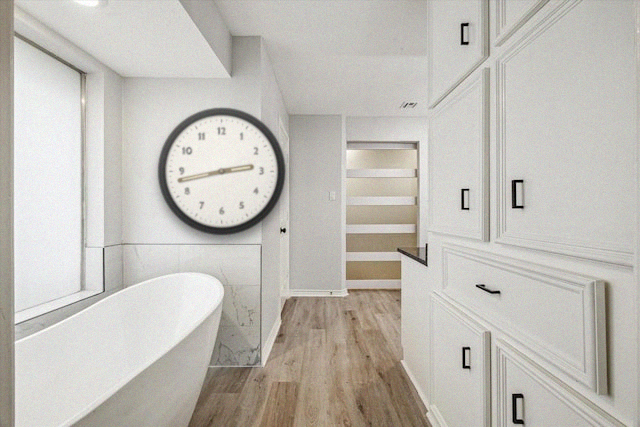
h=2 m=43
